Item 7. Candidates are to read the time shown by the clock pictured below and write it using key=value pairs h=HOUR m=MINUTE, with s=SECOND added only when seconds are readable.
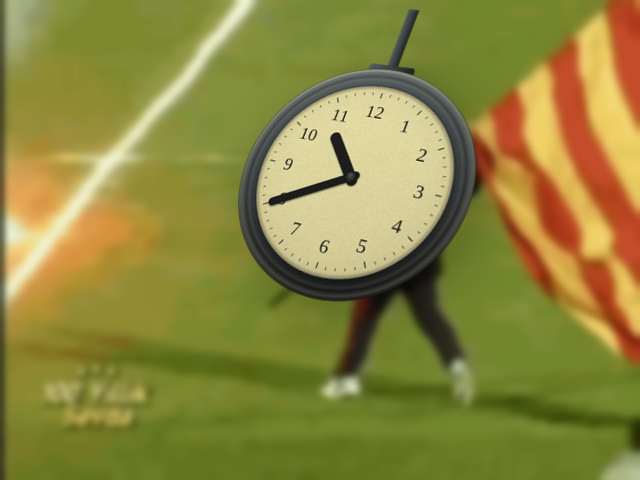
h=10 m=40
